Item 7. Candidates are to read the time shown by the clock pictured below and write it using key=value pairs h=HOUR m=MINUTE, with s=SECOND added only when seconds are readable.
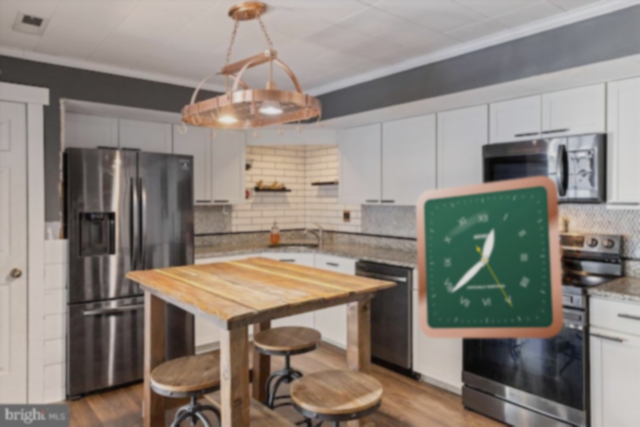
h=12 m=38 s=25
